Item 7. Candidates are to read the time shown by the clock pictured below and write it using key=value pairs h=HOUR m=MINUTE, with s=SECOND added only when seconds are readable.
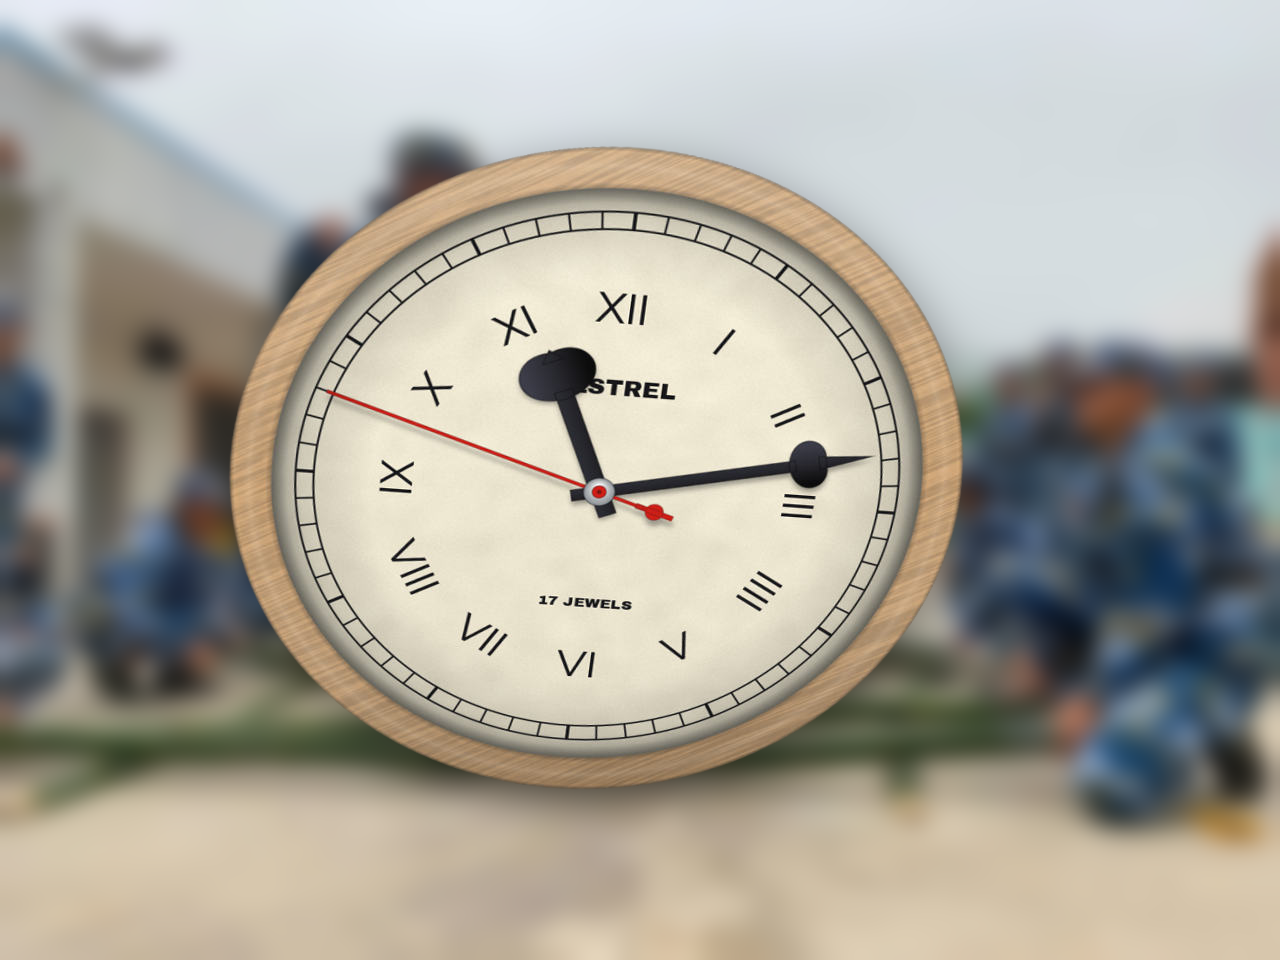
h=11 m=12 s=48
